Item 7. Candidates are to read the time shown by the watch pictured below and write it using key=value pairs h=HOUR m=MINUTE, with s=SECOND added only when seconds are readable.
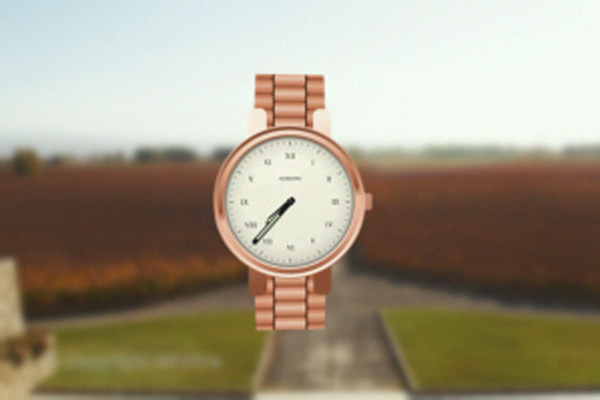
h=7 m=37
